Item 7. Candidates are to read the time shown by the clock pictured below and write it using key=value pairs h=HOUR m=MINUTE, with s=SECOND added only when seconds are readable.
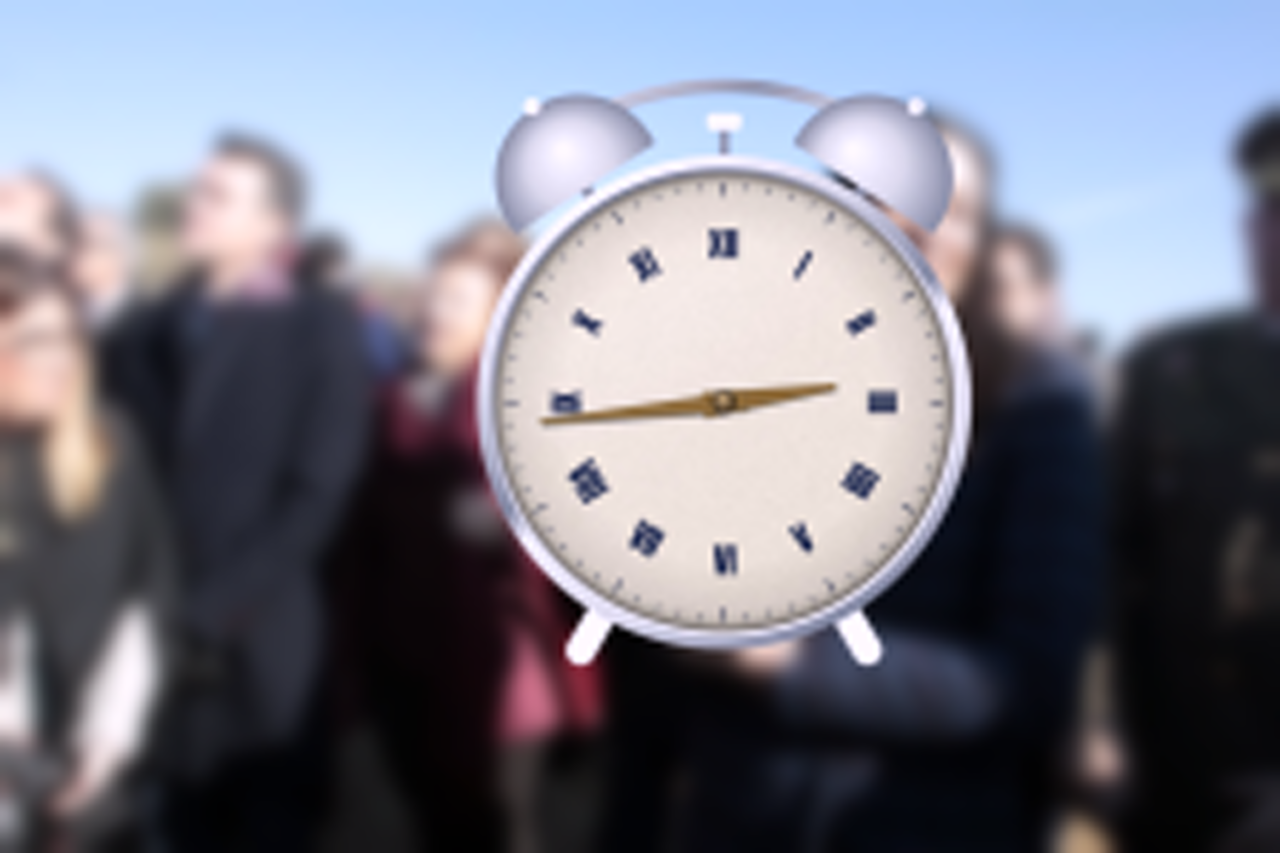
h=2 m=44
